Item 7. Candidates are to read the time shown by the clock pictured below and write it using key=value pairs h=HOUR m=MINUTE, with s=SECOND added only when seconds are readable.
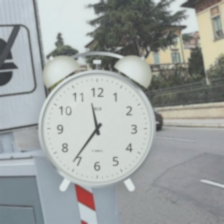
h=11 m=36
